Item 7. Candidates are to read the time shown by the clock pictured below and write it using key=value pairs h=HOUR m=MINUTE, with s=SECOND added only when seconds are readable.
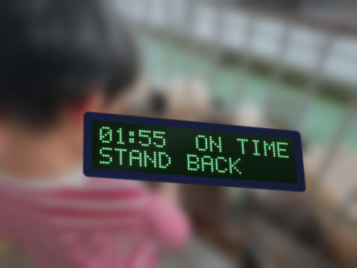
h=1 m=55
